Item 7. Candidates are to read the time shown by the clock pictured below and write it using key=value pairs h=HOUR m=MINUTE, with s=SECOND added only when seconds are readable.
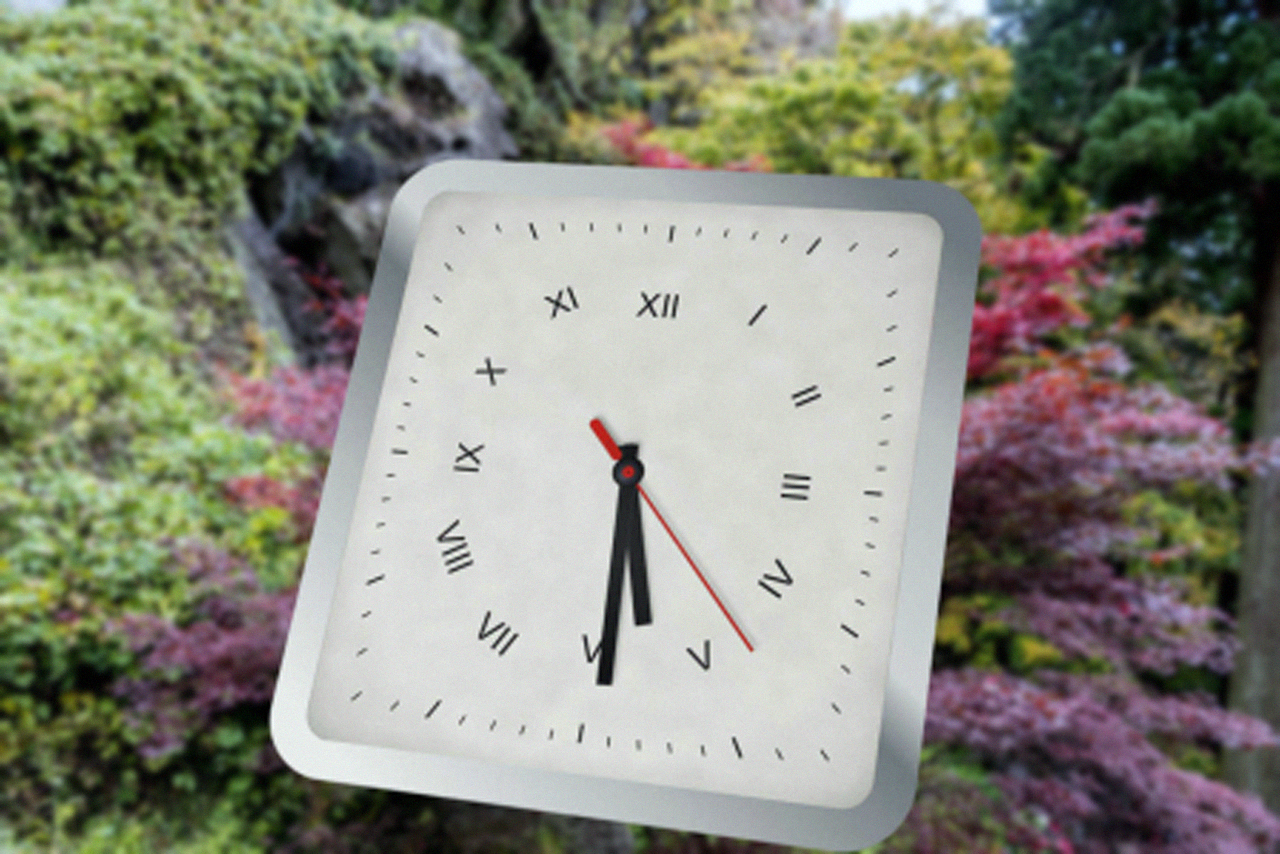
h=5 m=29 s=23
